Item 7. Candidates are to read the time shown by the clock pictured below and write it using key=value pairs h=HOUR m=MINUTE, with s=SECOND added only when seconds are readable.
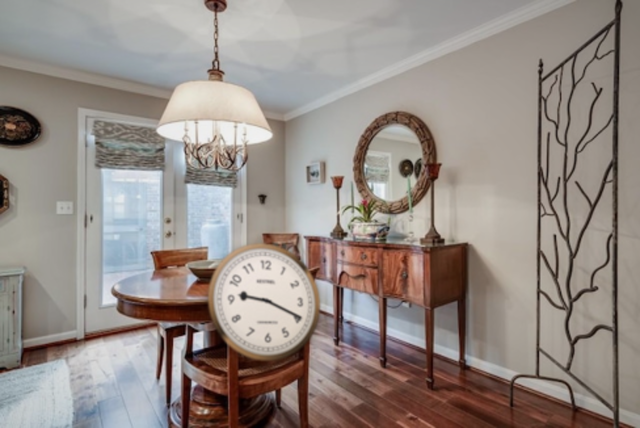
h=9 m=19
